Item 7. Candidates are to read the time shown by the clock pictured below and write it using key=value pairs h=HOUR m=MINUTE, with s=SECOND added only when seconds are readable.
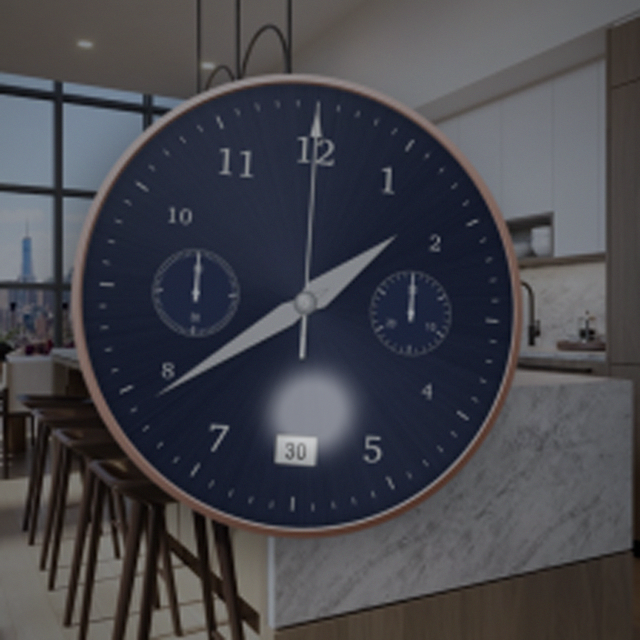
h=1 m=39
